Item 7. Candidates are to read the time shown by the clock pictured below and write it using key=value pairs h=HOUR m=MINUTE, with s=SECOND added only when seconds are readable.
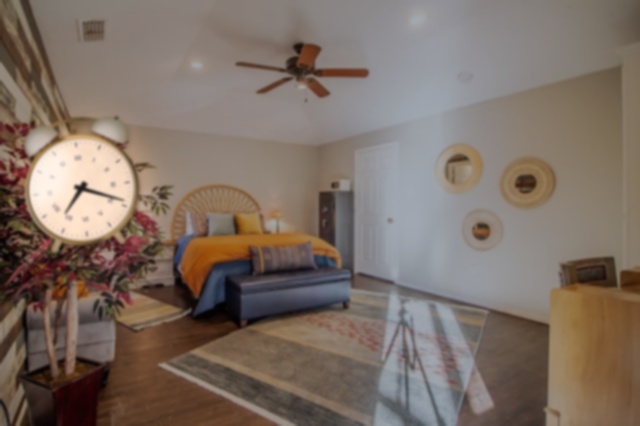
h=7 m=19
